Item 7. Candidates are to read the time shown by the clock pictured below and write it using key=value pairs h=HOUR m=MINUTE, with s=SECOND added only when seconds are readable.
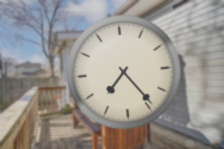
h=7 m=24
